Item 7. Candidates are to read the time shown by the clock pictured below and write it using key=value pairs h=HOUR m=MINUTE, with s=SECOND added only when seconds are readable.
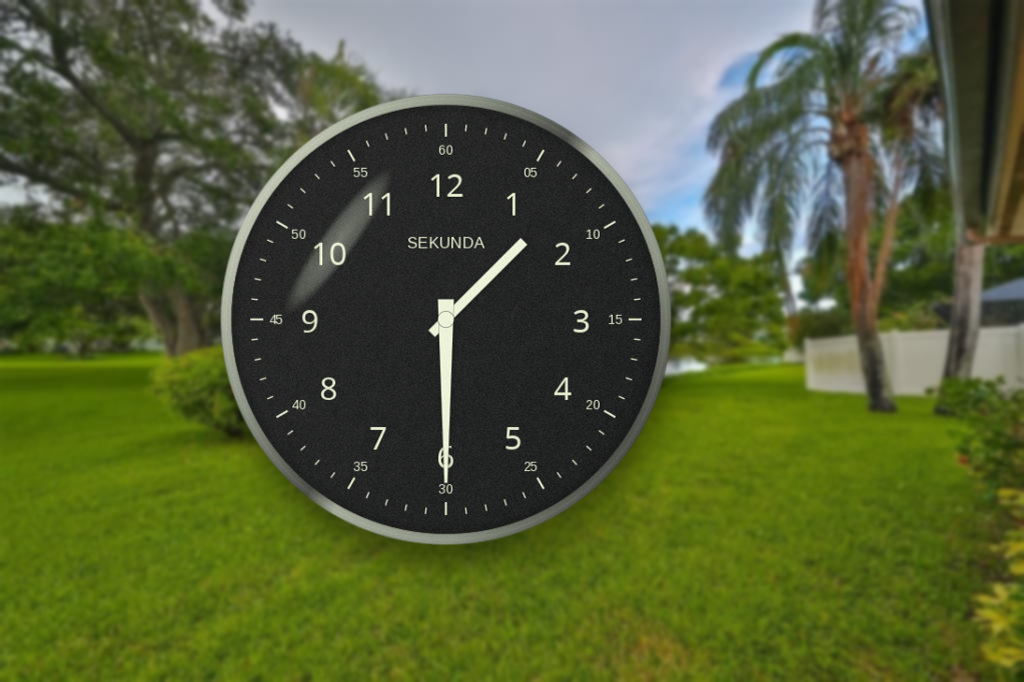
h=1 m=30
